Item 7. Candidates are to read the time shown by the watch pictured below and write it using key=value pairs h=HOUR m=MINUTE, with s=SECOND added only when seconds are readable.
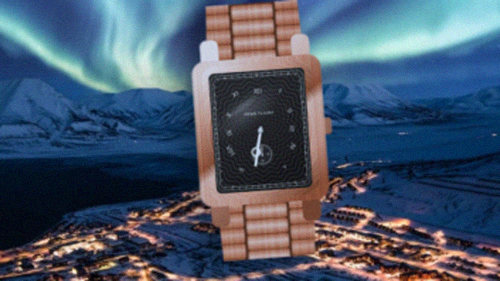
h=6 m=32
